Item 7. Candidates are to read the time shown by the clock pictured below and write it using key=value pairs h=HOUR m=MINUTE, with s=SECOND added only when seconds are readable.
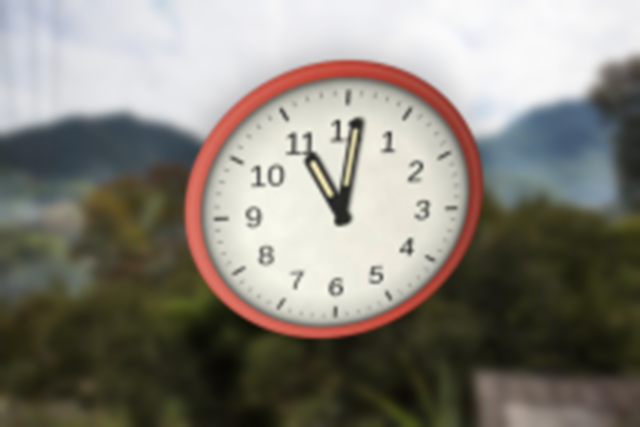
h=11 m=1
